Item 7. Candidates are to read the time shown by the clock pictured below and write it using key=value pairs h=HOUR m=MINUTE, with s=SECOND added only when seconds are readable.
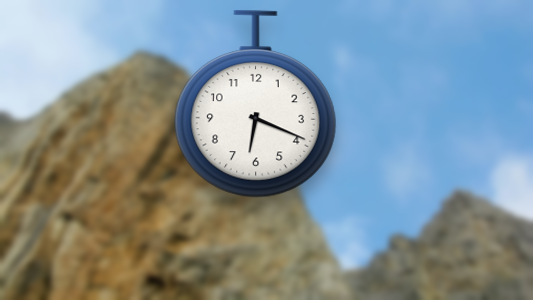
h=6 m=19
